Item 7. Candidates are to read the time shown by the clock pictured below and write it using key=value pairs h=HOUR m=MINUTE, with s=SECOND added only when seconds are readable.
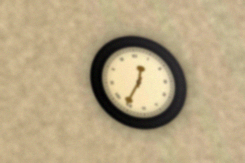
h=12 m=36
